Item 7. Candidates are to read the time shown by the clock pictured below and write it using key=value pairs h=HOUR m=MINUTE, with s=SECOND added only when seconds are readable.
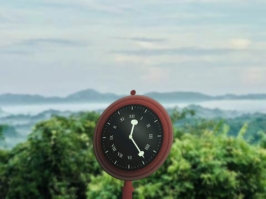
h=12 m=24
